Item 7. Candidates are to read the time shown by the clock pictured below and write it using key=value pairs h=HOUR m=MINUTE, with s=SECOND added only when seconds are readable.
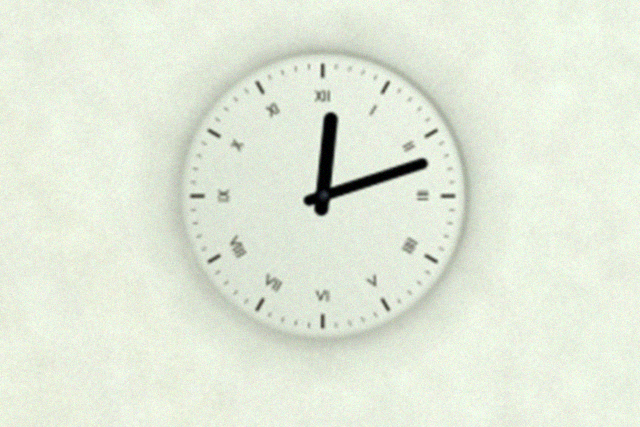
h=12 m=12
